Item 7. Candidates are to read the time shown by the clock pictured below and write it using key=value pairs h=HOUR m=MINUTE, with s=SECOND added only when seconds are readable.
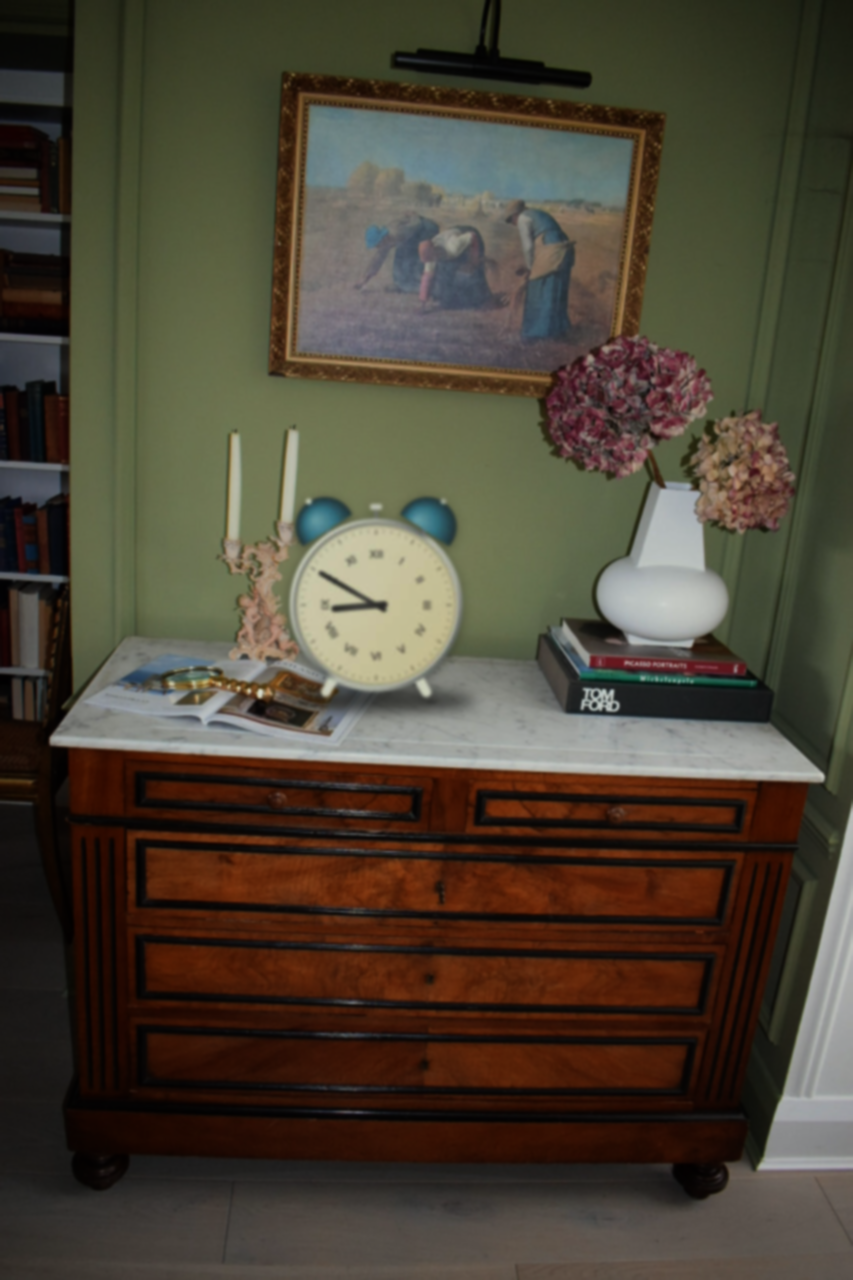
h=8 m=50
